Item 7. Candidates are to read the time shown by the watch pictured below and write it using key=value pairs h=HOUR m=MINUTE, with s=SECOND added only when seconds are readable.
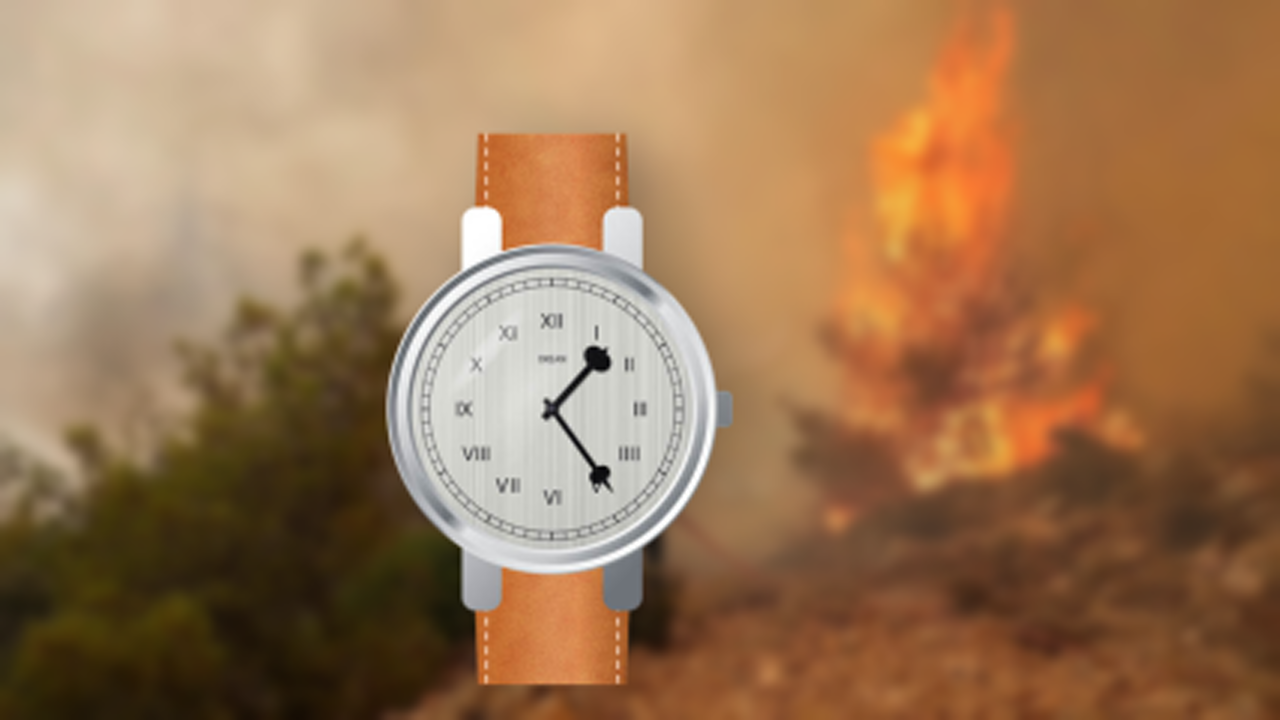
h=1 m=24
